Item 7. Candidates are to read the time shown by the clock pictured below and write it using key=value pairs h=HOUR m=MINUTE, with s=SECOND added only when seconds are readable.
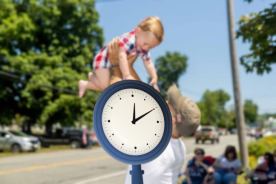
h=12 m=10
